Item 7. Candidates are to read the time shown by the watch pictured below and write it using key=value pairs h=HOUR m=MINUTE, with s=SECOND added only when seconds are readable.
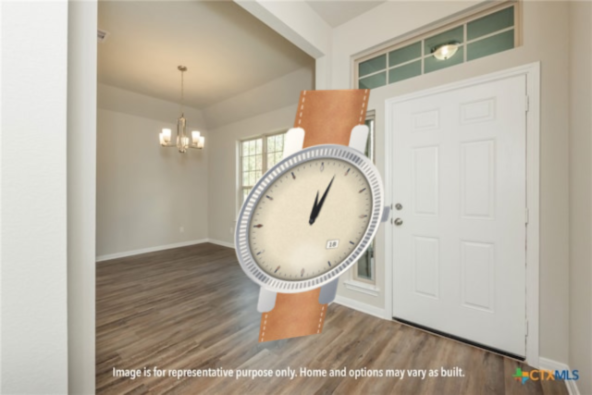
h=12 m=3
